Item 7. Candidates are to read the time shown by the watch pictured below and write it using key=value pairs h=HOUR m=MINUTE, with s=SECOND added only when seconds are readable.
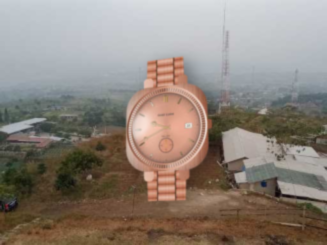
h=9 m=41
